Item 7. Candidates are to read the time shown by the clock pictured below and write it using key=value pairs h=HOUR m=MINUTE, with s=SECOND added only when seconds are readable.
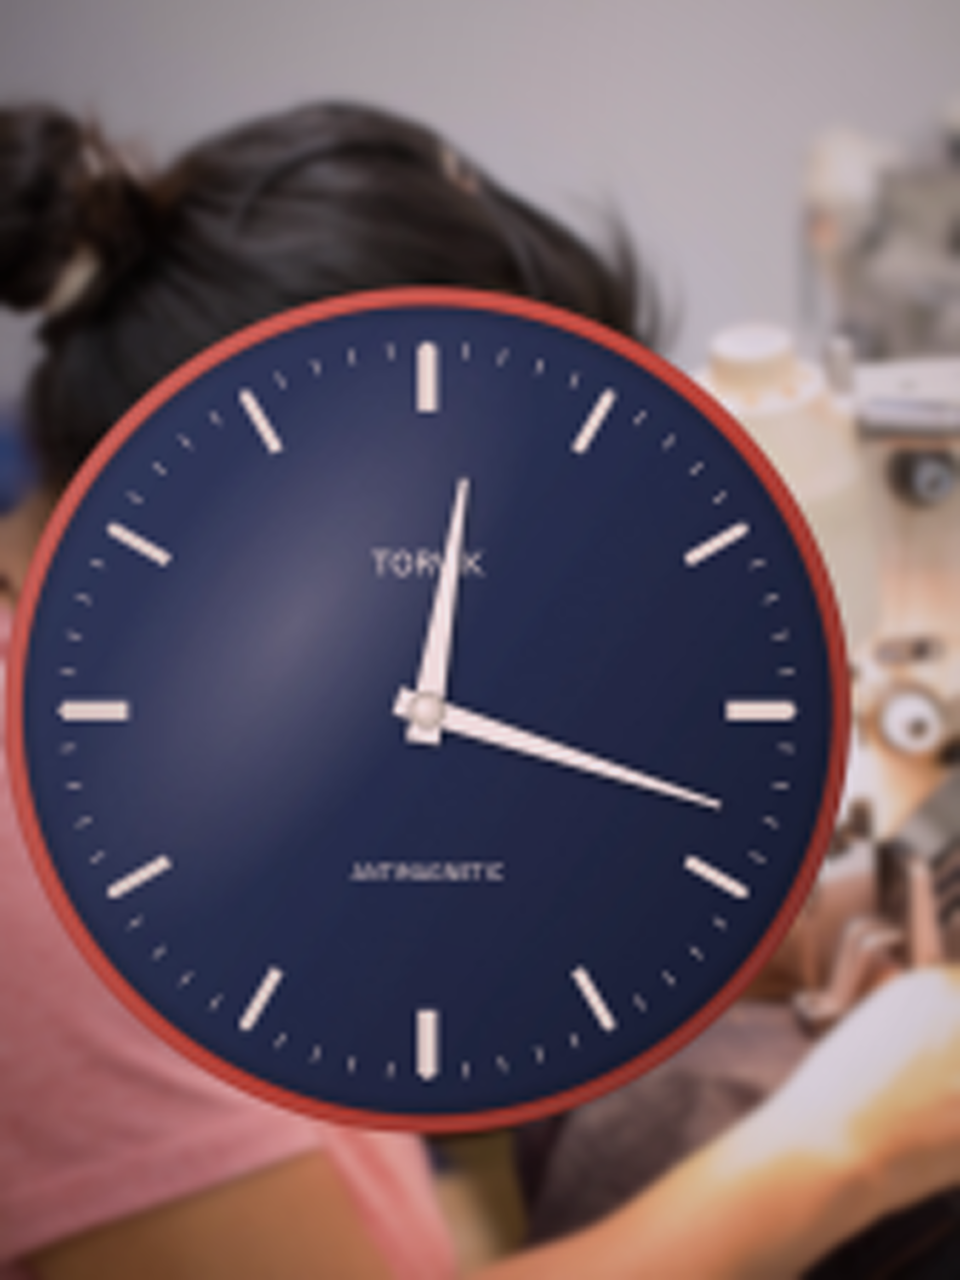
h=12 m=18
